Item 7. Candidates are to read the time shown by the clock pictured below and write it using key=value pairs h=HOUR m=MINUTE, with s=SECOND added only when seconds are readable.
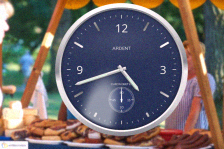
h=4 m=42
